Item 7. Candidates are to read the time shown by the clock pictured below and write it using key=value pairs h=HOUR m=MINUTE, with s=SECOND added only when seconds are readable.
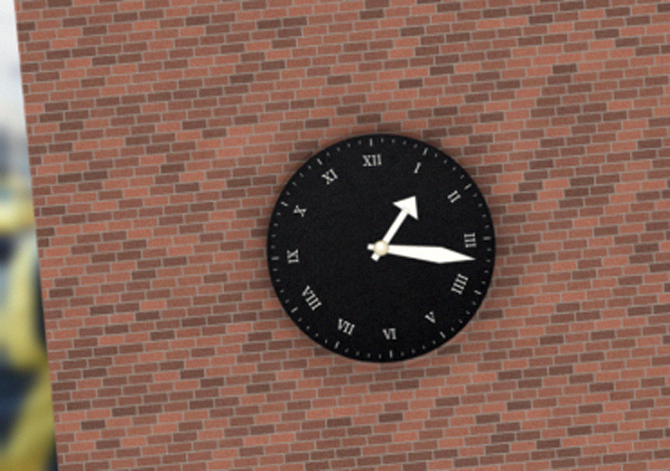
h=1 m=17
